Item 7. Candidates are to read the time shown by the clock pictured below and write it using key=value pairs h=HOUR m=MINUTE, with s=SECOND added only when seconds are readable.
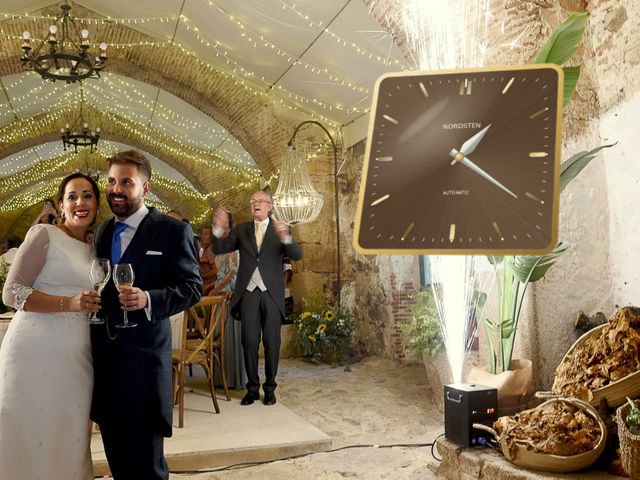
h=1 m=21
